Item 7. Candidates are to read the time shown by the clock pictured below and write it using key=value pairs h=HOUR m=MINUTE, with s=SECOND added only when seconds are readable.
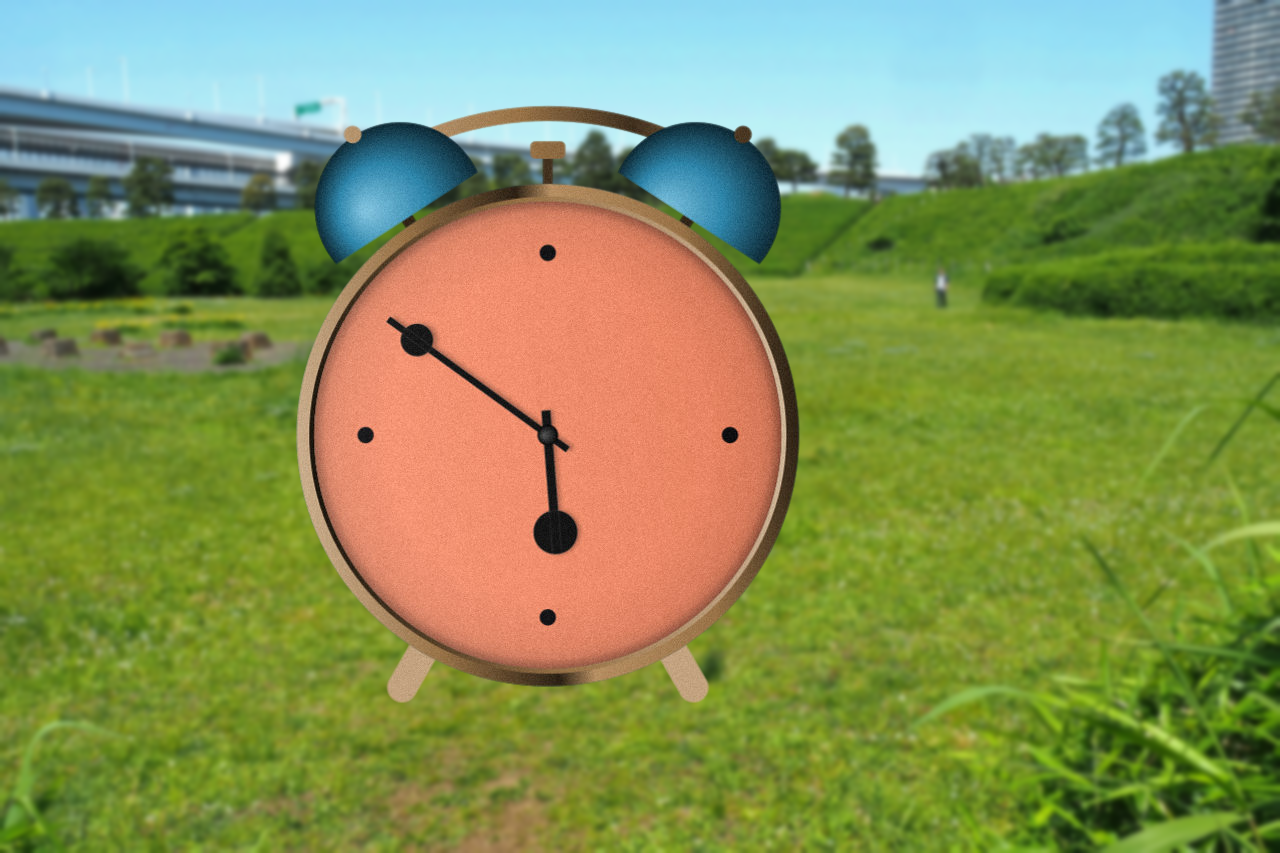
h=5 m=51
